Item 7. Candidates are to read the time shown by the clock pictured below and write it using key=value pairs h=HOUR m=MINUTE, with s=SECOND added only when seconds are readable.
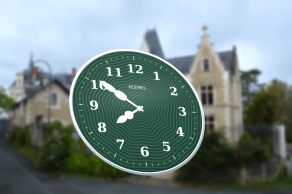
h=7 m=51
